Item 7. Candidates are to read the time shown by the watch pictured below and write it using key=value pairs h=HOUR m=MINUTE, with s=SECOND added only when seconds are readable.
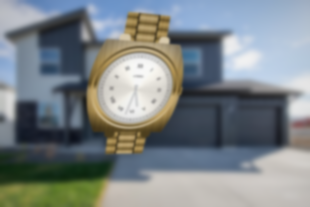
h=5 m=32
